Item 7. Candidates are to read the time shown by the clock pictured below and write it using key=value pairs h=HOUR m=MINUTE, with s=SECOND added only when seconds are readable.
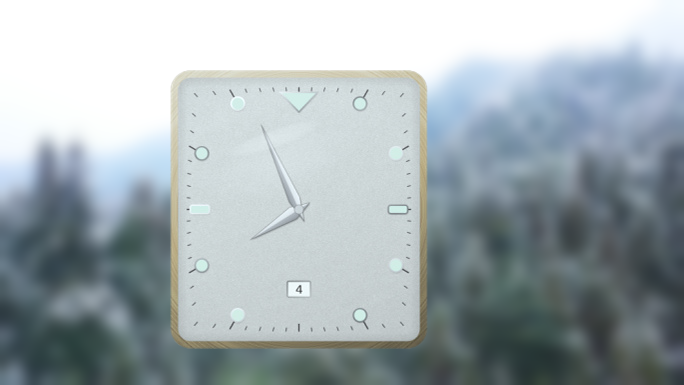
h=7 m=56
